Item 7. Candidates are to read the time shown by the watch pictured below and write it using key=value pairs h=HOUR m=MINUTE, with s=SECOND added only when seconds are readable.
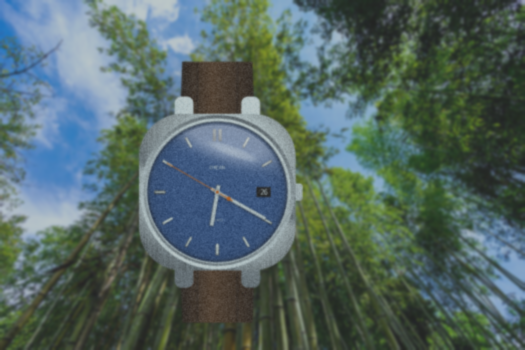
h=6 m=19 s=50
